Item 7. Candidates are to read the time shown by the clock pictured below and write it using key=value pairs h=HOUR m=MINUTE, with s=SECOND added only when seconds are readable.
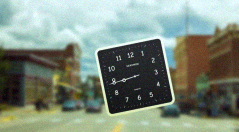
h=8 m=44
